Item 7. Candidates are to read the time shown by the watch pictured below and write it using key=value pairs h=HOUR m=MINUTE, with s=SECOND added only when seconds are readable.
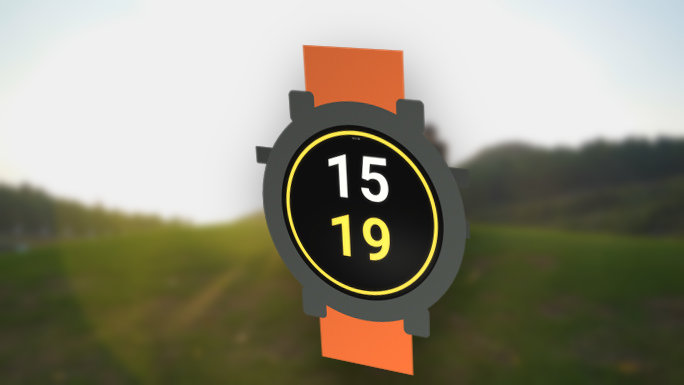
h=15 m=19
